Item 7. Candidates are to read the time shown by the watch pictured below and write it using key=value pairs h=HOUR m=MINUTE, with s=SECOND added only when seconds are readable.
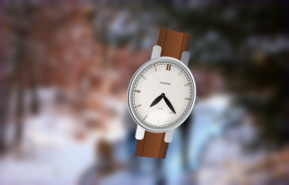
h=7 m=22
